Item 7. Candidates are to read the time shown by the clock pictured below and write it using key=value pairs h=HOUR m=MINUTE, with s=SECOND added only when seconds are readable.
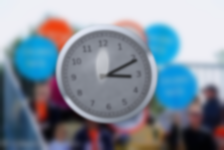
h=3 m=11
